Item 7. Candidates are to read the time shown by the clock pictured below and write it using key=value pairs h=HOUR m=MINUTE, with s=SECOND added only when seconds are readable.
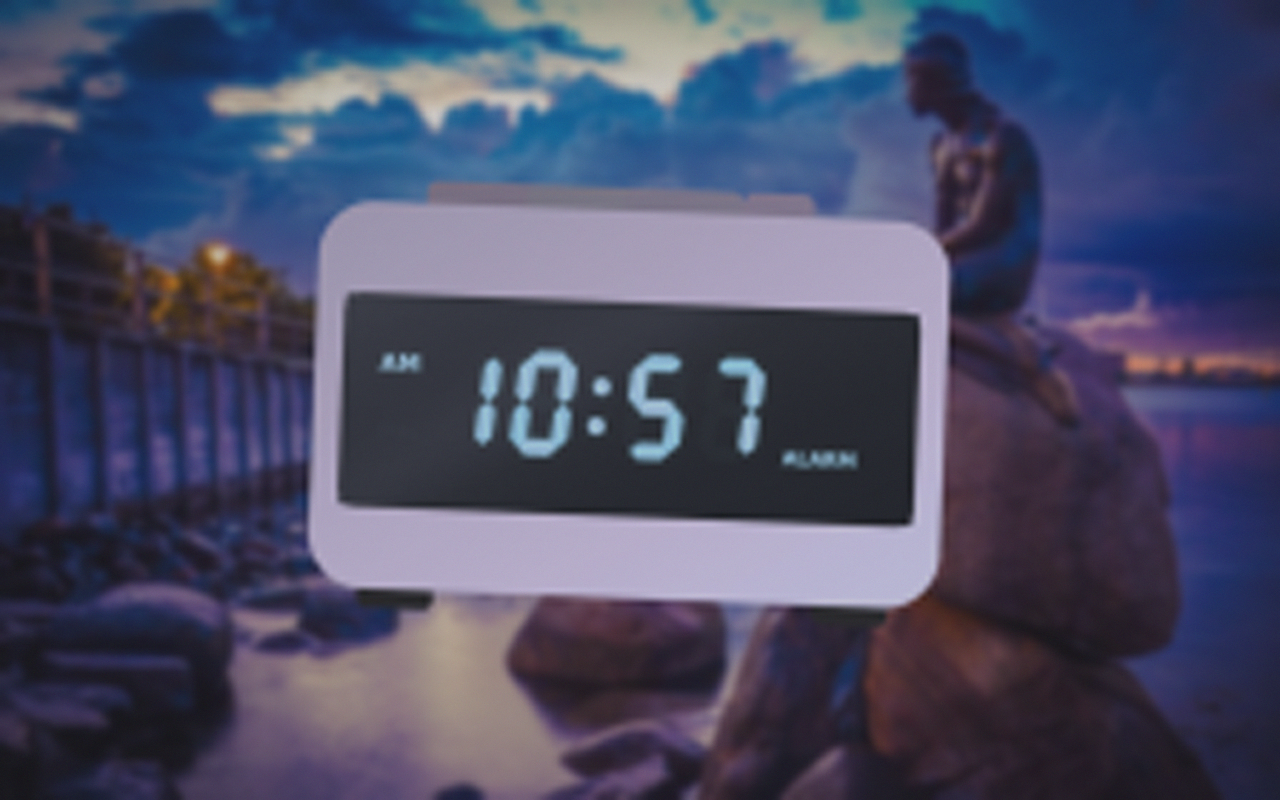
h=10 m=57
